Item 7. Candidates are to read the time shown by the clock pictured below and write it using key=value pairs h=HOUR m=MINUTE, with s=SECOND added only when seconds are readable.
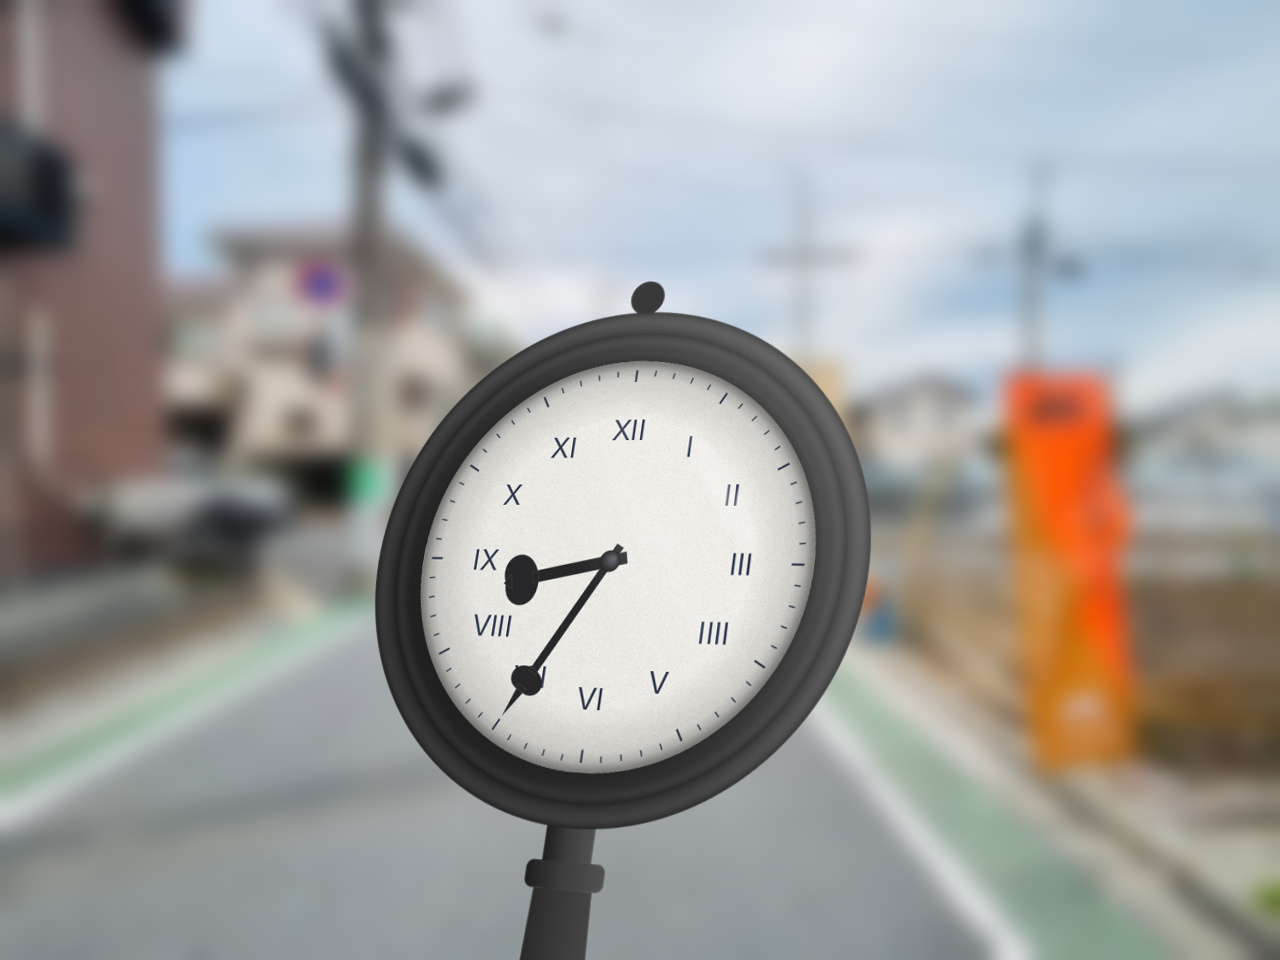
h=8 m=35
